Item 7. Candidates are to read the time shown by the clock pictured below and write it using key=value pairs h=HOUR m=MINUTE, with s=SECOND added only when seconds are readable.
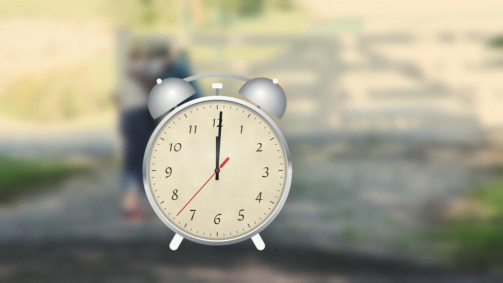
h=12 m=0 s=37
